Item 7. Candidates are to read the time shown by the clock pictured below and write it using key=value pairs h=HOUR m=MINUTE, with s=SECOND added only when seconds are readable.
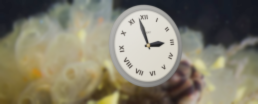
h=2 m=58
